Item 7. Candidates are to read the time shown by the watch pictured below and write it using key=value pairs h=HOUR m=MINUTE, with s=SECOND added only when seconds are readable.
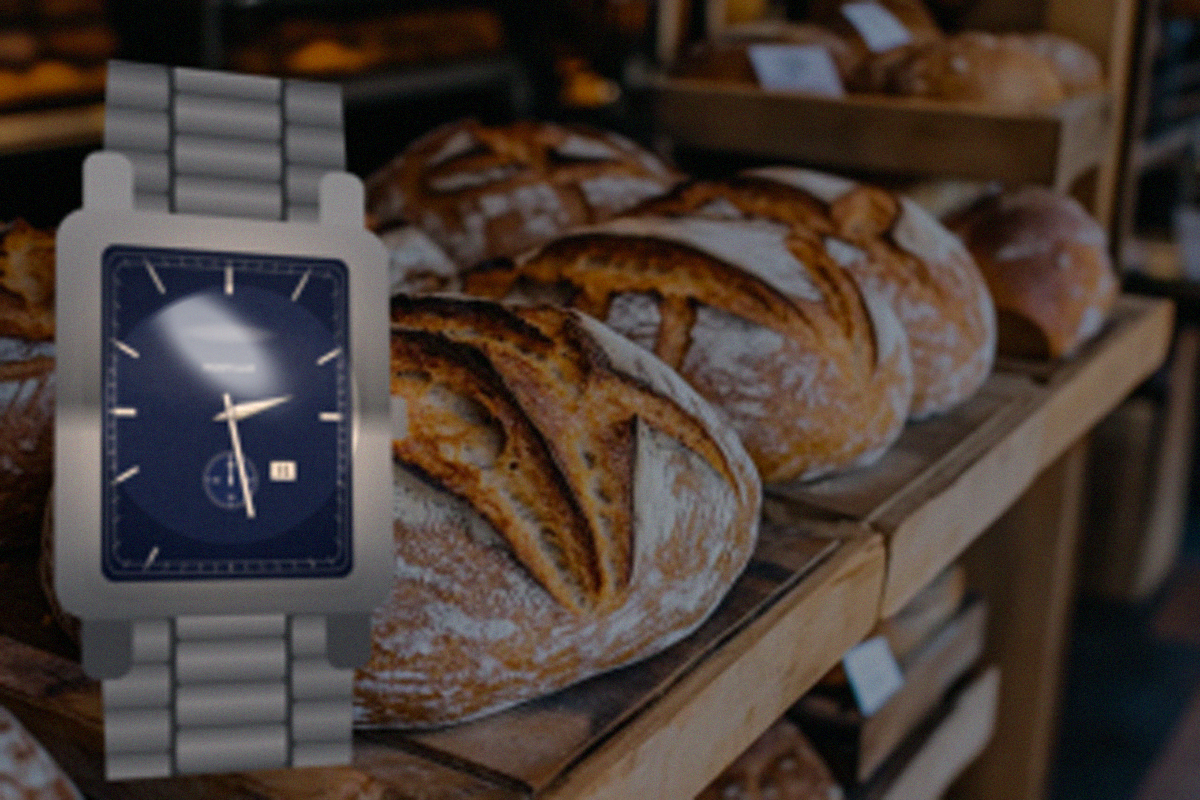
h=2 m=28
